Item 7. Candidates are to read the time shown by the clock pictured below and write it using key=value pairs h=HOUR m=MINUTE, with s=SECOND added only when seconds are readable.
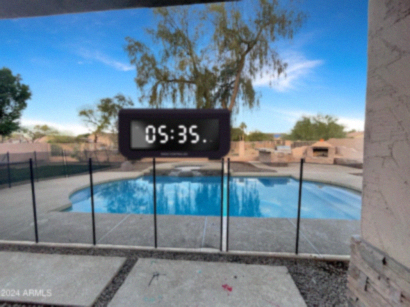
h=5 m=35
